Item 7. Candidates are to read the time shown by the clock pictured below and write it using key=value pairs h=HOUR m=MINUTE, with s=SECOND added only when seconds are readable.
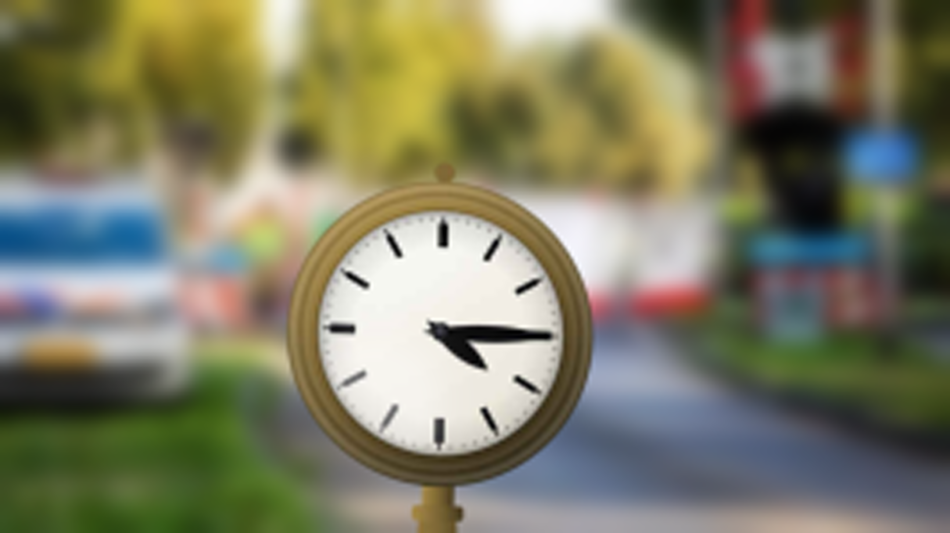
h=4 m=15
